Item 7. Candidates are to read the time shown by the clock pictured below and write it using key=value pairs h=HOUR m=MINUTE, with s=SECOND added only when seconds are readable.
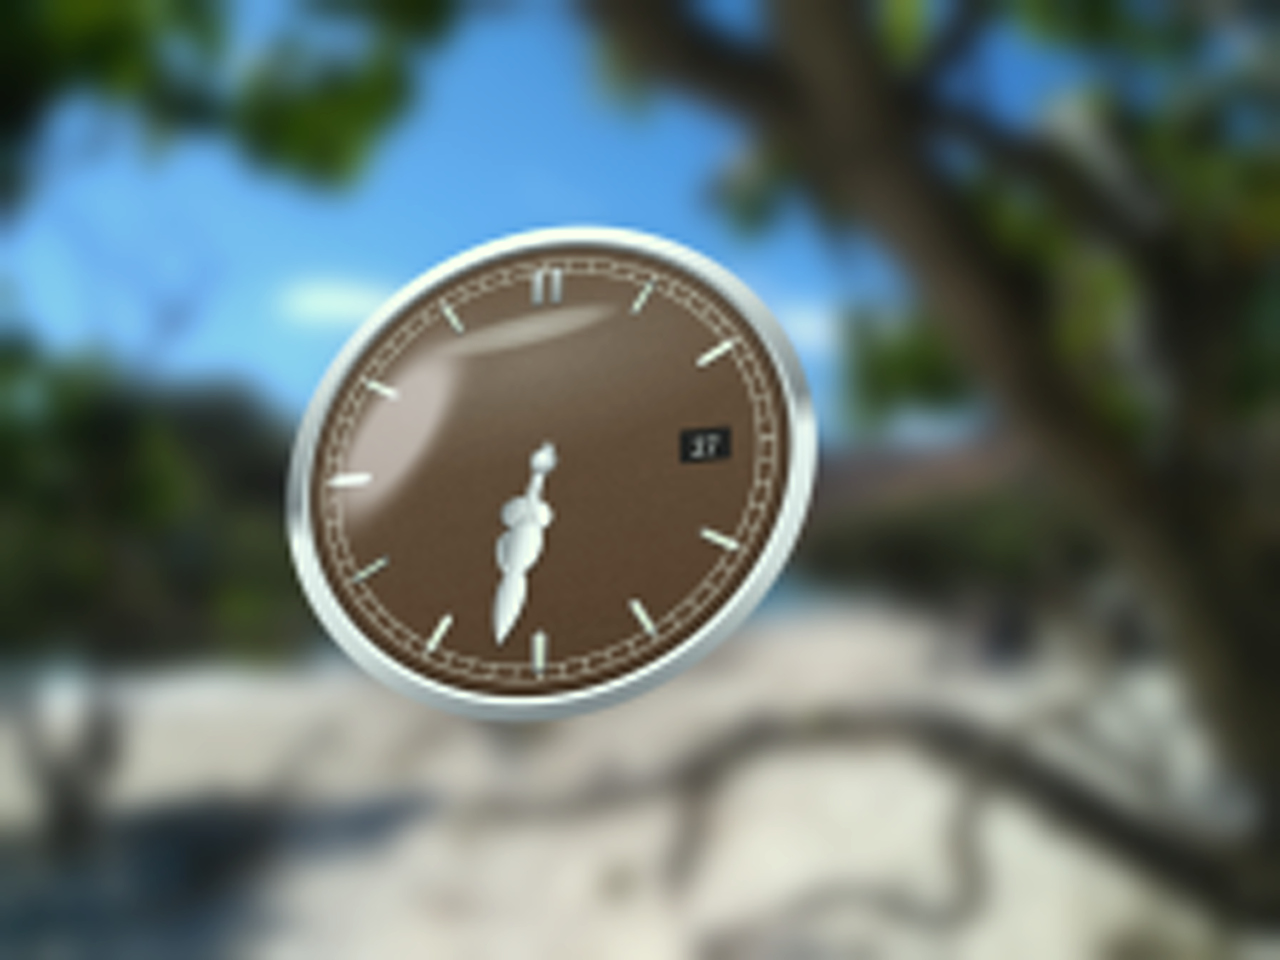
h=6 m=32
